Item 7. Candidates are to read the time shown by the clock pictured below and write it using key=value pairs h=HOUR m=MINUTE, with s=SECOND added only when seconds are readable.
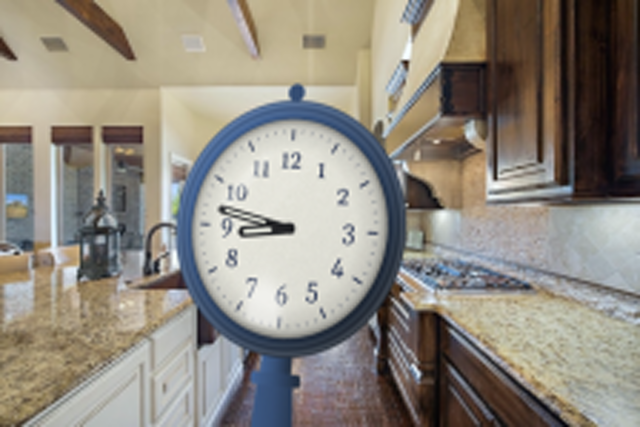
h=8 m=47
